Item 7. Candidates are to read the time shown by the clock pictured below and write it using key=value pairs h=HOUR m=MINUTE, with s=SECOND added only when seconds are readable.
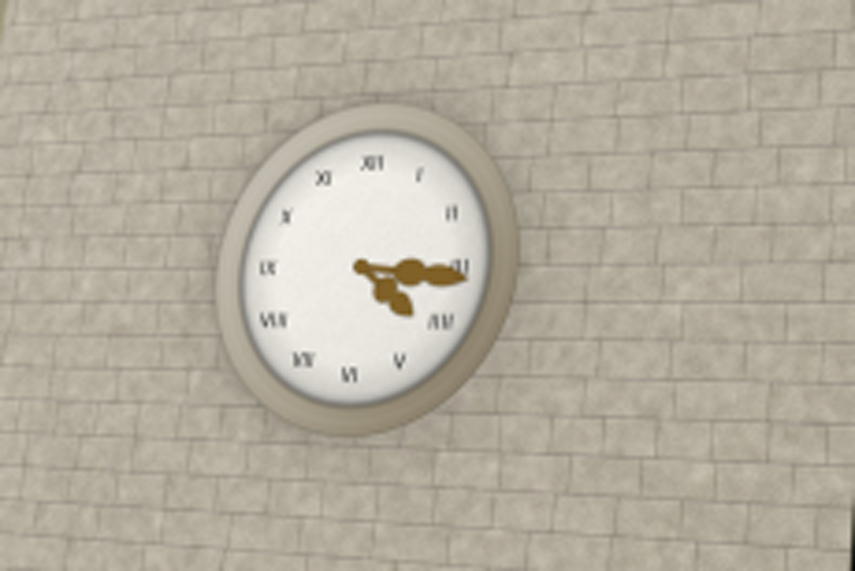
h=4 m=16
